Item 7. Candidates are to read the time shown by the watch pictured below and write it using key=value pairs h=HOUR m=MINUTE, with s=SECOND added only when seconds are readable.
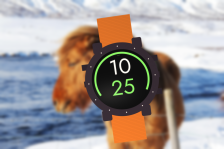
h=10 m=25
